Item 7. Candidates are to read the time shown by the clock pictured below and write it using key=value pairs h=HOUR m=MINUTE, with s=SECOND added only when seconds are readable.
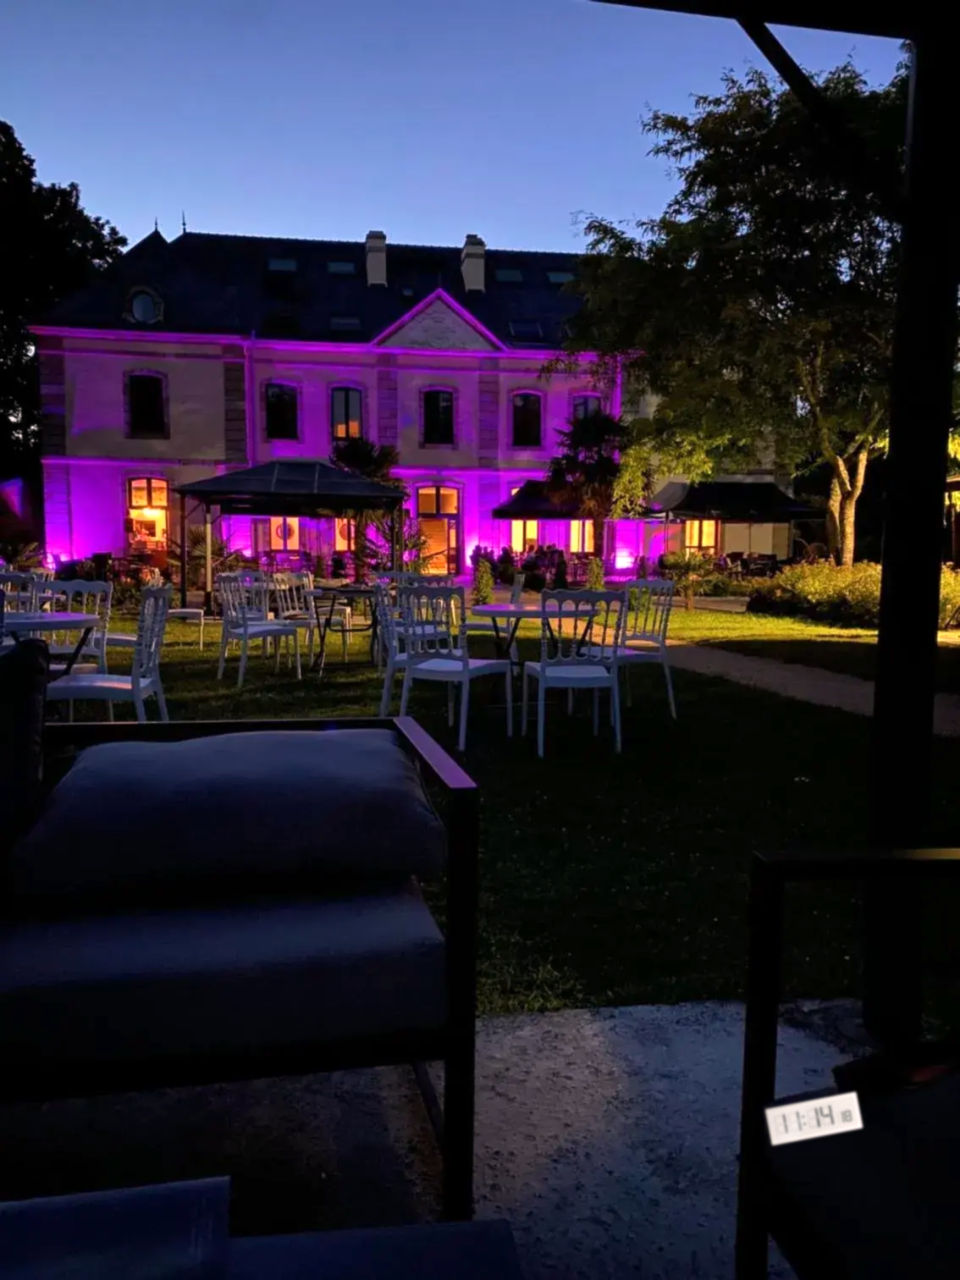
h=11 m=14
